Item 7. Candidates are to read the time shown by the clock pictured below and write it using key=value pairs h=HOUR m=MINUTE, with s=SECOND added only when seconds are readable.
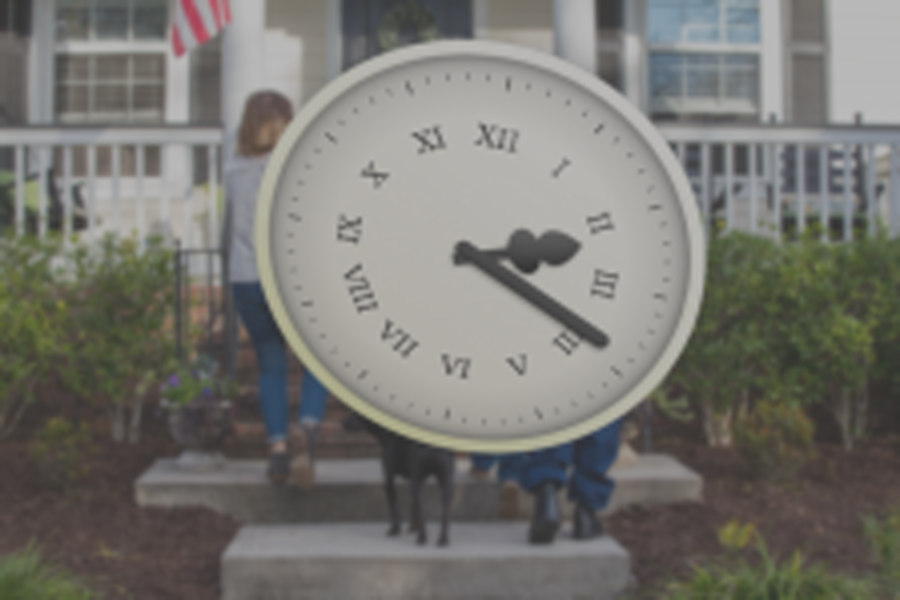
h=2 m=19
